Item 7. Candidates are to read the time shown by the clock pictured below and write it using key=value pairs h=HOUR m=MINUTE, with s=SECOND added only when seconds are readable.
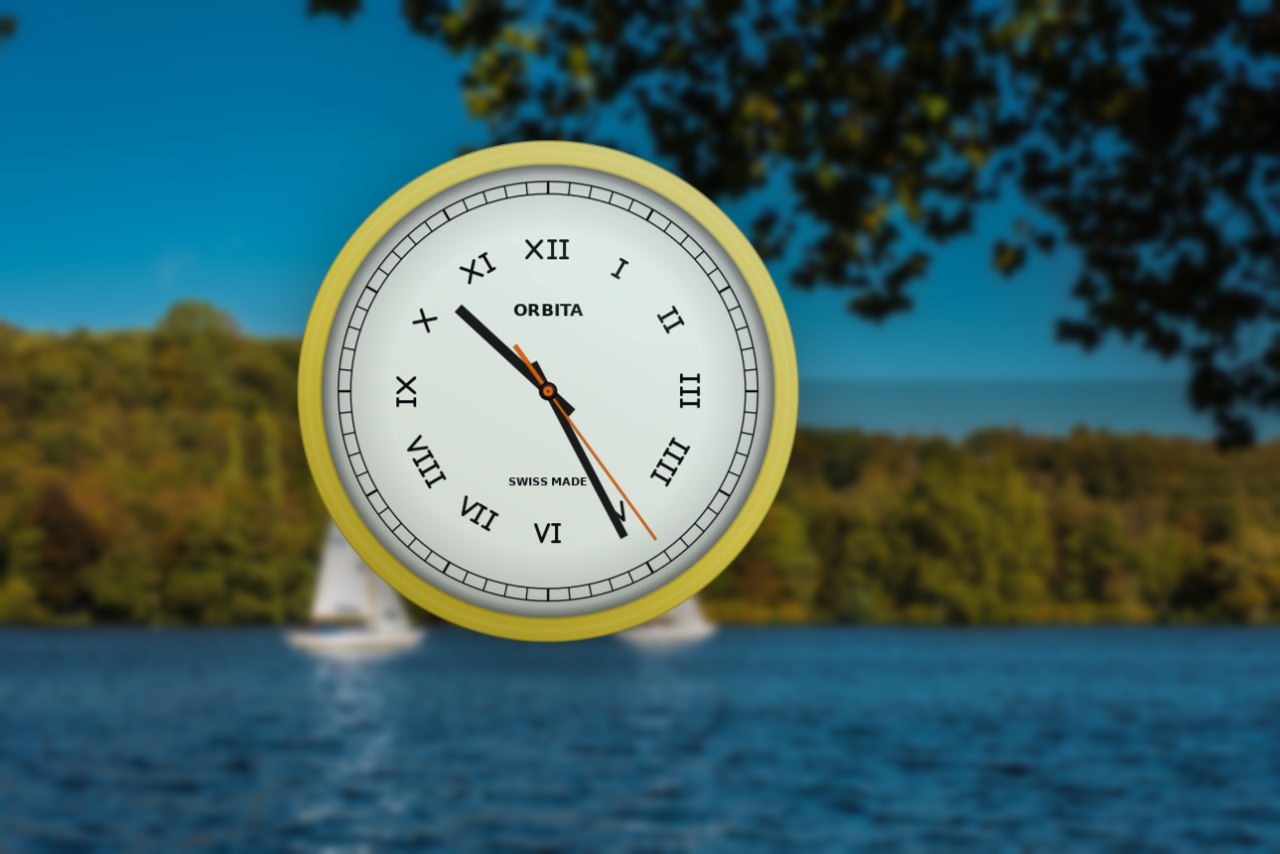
h=10 m=25 s=24
